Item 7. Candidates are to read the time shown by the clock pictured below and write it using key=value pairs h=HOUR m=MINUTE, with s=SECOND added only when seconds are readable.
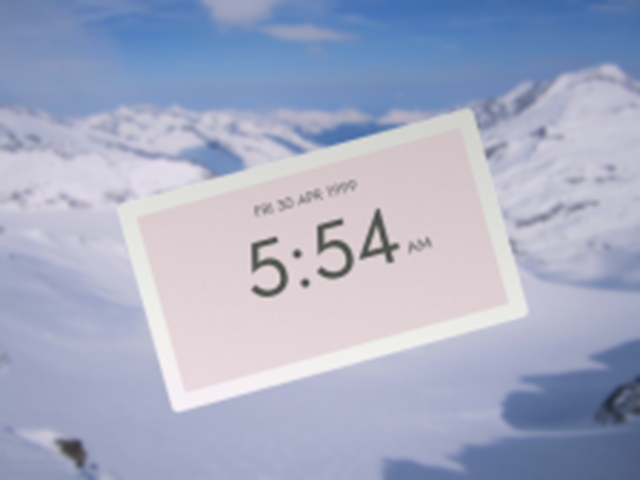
h=5 m=54
